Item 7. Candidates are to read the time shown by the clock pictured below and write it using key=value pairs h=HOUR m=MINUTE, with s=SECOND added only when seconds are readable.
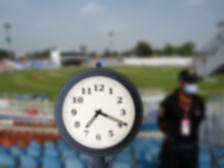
h=7 m=19
